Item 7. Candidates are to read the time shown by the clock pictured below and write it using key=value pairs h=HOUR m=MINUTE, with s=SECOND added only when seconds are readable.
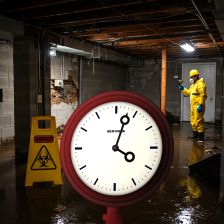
h=4 m=3
